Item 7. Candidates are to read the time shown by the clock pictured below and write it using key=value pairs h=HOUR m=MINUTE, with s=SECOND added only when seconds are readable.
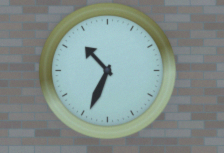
h=10 m=34
